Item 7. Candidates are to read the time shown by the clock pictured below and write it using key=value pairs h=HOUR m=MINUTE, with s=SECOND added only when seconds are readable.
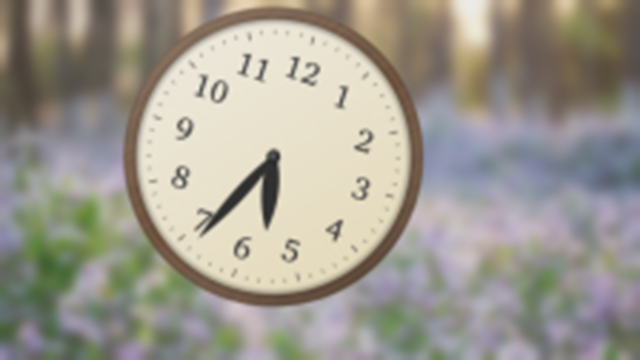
h=5 m=34
